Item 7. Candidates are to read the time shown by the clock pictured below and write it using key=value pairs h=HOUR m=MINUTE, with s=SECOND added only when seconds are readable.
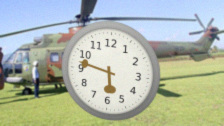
h=5 m=47
